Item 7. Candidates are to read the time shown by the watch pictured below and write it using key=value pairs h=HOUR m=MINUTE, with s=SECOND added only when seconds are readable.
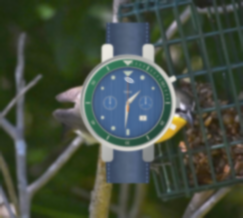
h=1 m=31
